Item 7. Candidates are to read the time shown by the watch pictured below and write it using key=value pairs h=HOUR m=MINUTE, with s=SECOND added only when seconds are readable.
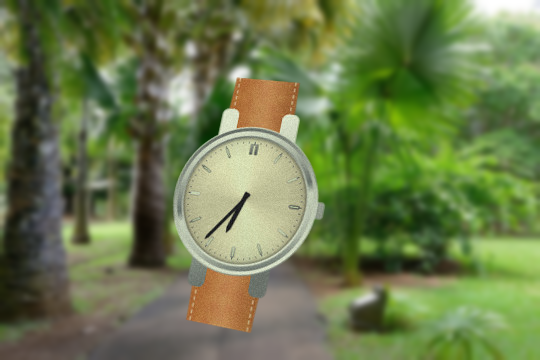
h=6 m=36
